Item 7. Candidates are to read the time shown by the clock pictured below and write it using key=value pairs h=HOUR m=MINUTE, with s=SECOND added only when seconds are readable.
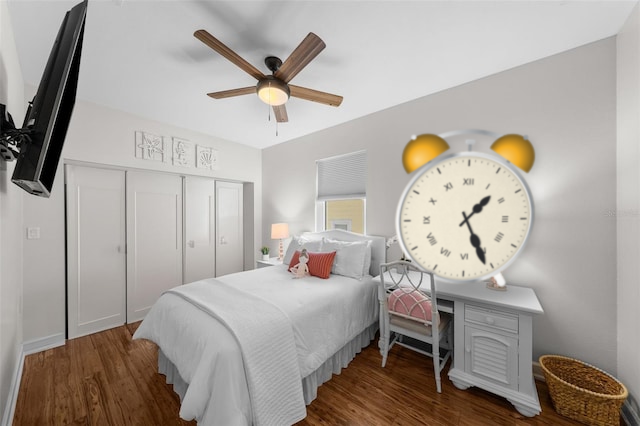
h=1 m=26
